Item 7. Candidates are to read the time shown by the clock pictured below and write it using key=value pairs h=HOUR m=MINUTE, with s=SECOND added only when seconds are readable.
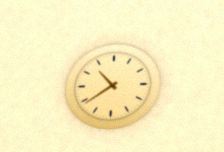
h=10 m=39
